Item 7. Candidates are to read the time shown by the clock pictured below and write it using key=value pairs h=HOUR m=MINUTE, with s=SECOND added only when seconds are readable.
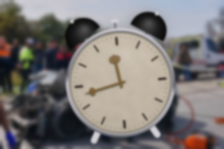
h=11 m=43
